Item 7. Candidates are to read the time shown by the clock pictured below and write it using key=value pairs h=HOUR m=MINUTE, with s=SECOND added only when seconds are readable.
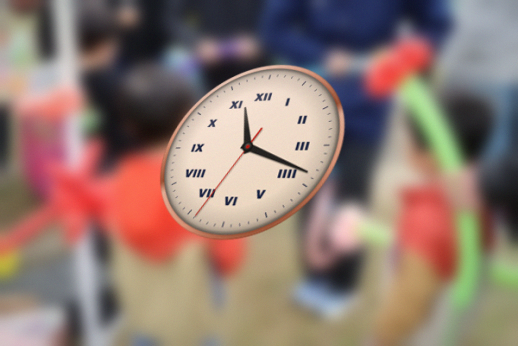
h=11 m=18 s=34
